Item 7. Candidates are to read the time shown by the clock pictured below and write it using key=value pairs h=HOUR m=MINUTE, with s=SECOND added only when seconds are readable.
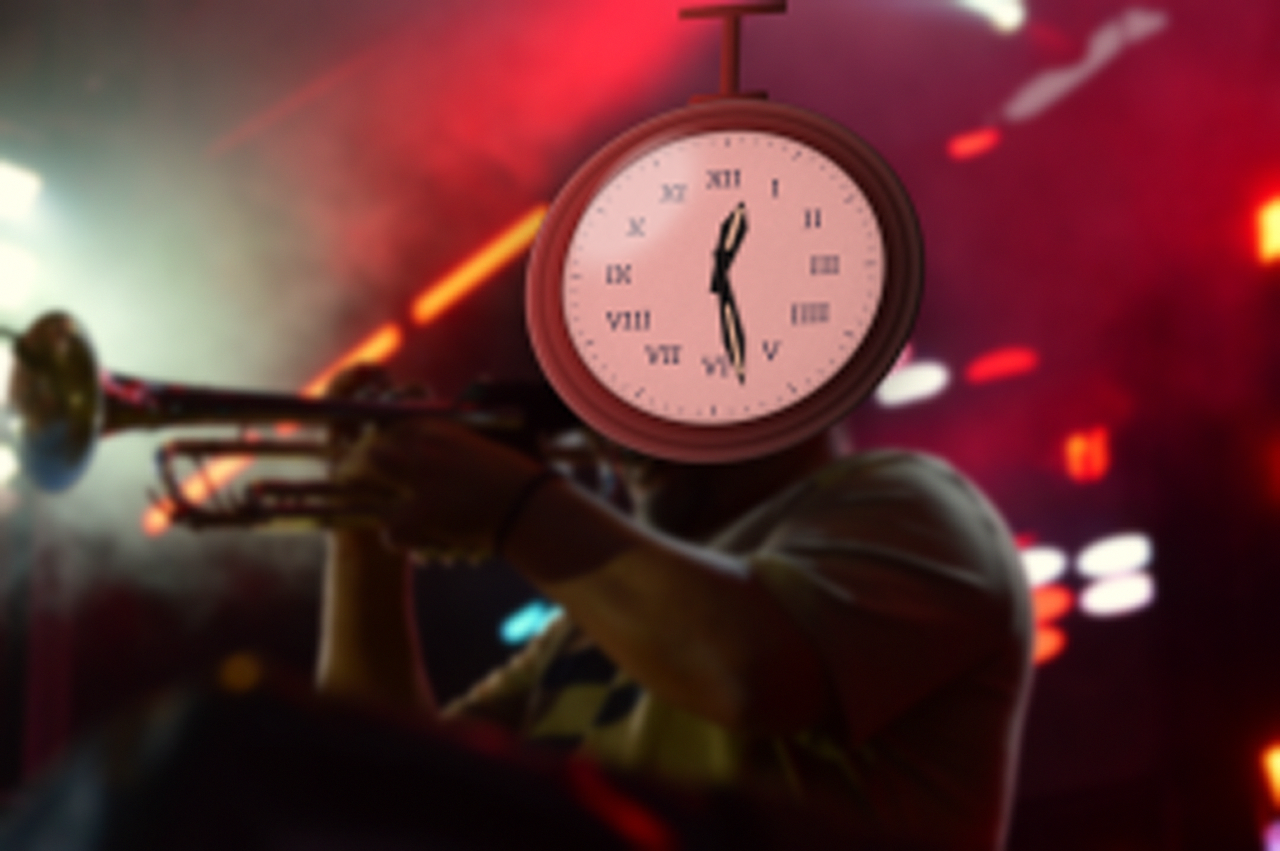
h=12 m=28
